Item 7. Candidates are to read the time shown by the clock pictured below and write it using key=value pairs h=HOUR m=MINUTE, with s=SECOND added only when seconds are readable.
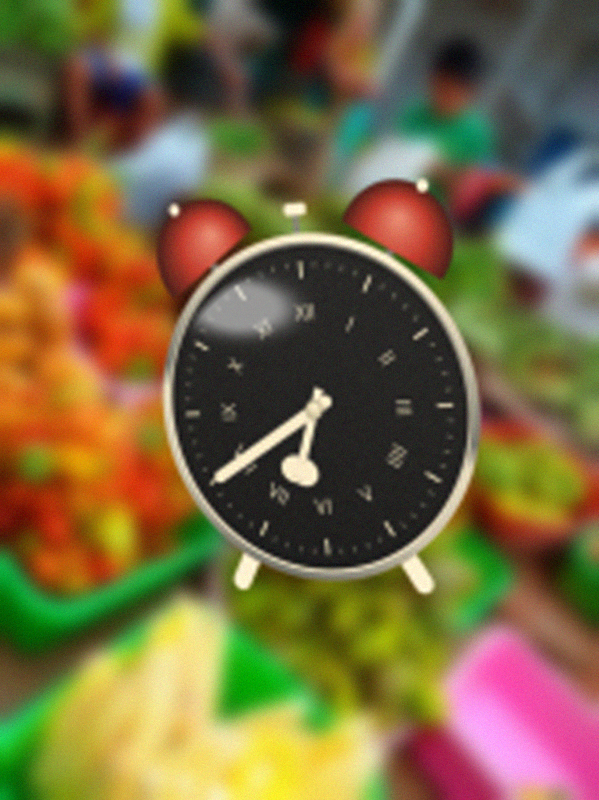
h=6 m=40
